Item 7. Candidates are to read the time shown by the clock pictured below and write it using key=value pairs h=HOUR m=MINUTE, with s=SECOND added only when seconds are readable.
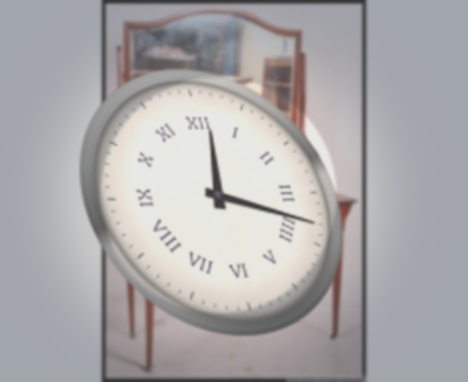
h=12 m=18
